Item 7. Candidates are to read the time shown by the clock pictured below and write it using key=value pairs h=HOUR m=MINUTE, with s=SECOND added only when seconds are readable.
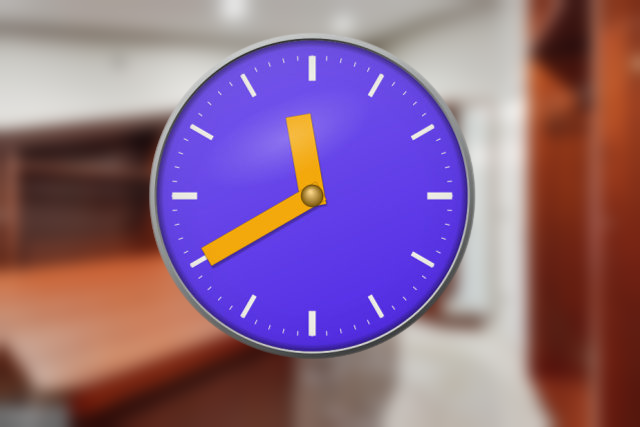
h=11 m=40
